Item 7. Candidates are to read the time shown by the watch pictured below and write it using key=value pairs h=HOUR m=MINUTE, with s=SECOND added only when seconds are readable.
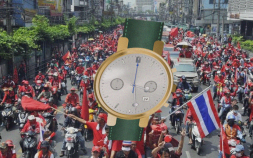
h=3 m=28
